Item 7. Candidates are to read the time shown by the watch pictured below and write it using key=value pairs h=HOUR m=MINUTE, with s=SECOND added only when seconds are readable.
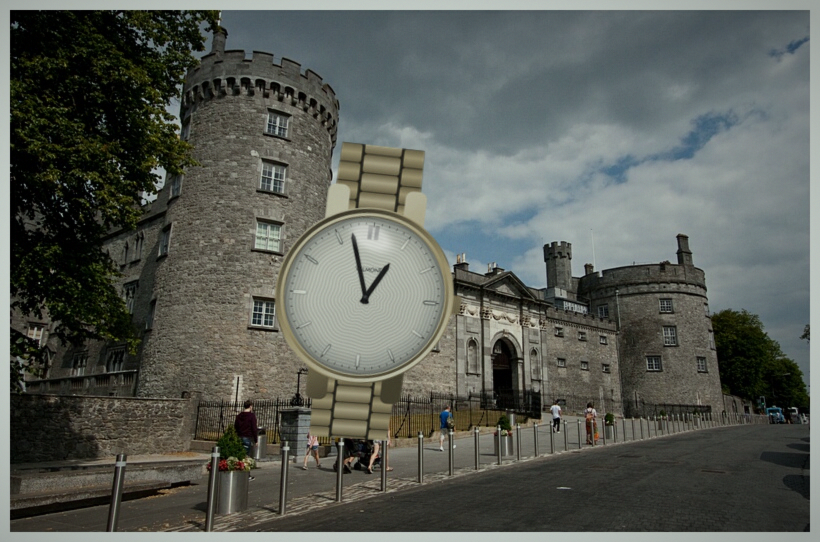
h=12 m=57
